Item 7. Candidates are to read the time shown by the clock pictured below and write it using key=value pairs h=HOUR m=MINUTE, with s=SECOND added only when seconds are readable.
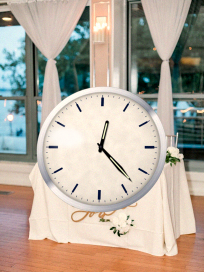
h=12 m=23
